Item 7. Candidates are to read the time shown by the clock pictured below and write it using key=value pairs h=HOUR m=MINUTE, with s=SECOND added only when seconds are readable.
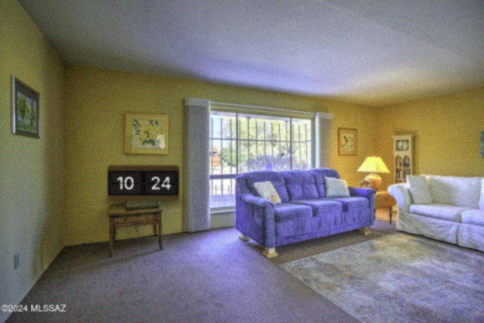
h=10 m=24
